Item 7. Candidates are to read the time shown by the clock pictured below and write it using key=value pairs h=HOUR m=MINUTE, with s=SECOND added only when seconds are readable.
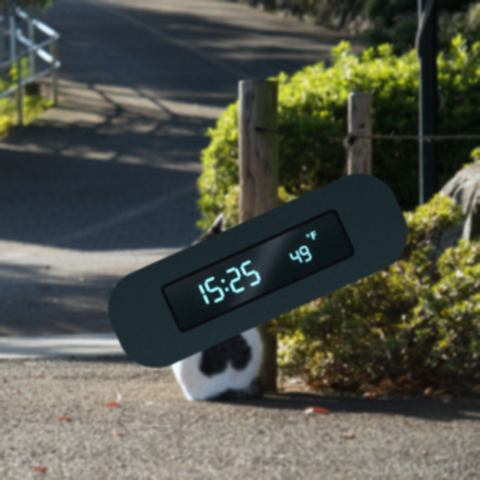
h=15 m=25
